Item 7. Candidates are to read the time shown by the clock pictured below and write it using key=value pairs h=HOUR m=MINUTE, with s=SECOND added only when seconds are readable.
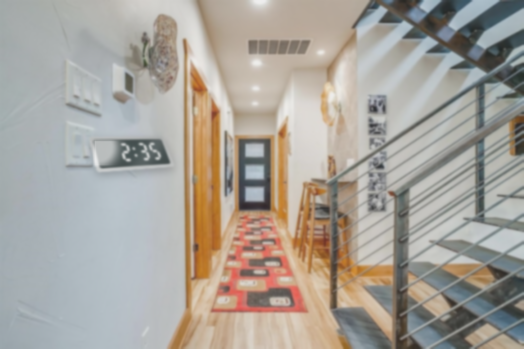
h=2 m=35
